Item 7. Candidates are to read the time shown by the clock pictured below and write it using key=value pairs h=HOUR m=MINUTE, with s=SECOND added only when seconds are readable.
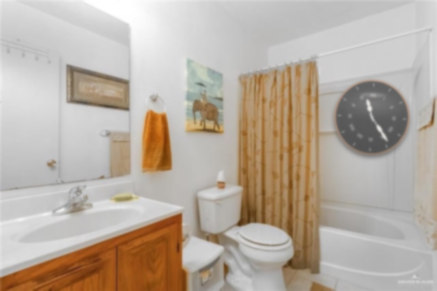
h=11 m=24
